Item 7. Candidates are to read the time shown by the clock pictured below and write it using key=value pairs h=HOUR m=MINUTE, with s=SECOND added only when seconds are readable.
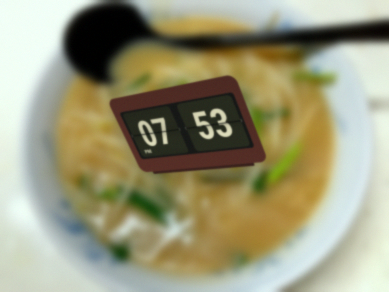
h=7 m=53
